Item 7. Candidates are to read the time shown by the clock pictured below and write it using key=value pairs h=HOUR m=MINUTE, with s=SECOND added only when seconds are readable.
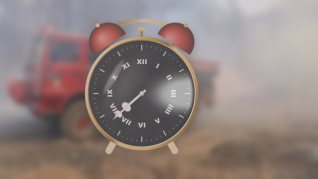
h=7 m=38
